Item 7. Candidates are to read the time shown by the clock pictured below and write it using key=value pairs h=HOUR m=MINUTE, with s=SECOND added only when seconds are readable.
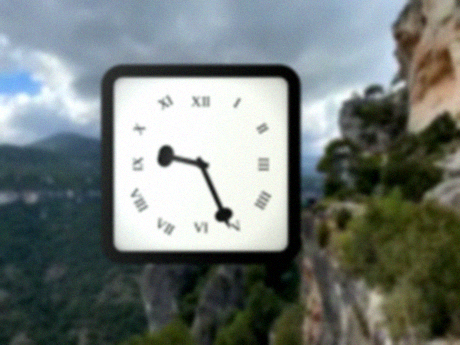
h=9 m=26
